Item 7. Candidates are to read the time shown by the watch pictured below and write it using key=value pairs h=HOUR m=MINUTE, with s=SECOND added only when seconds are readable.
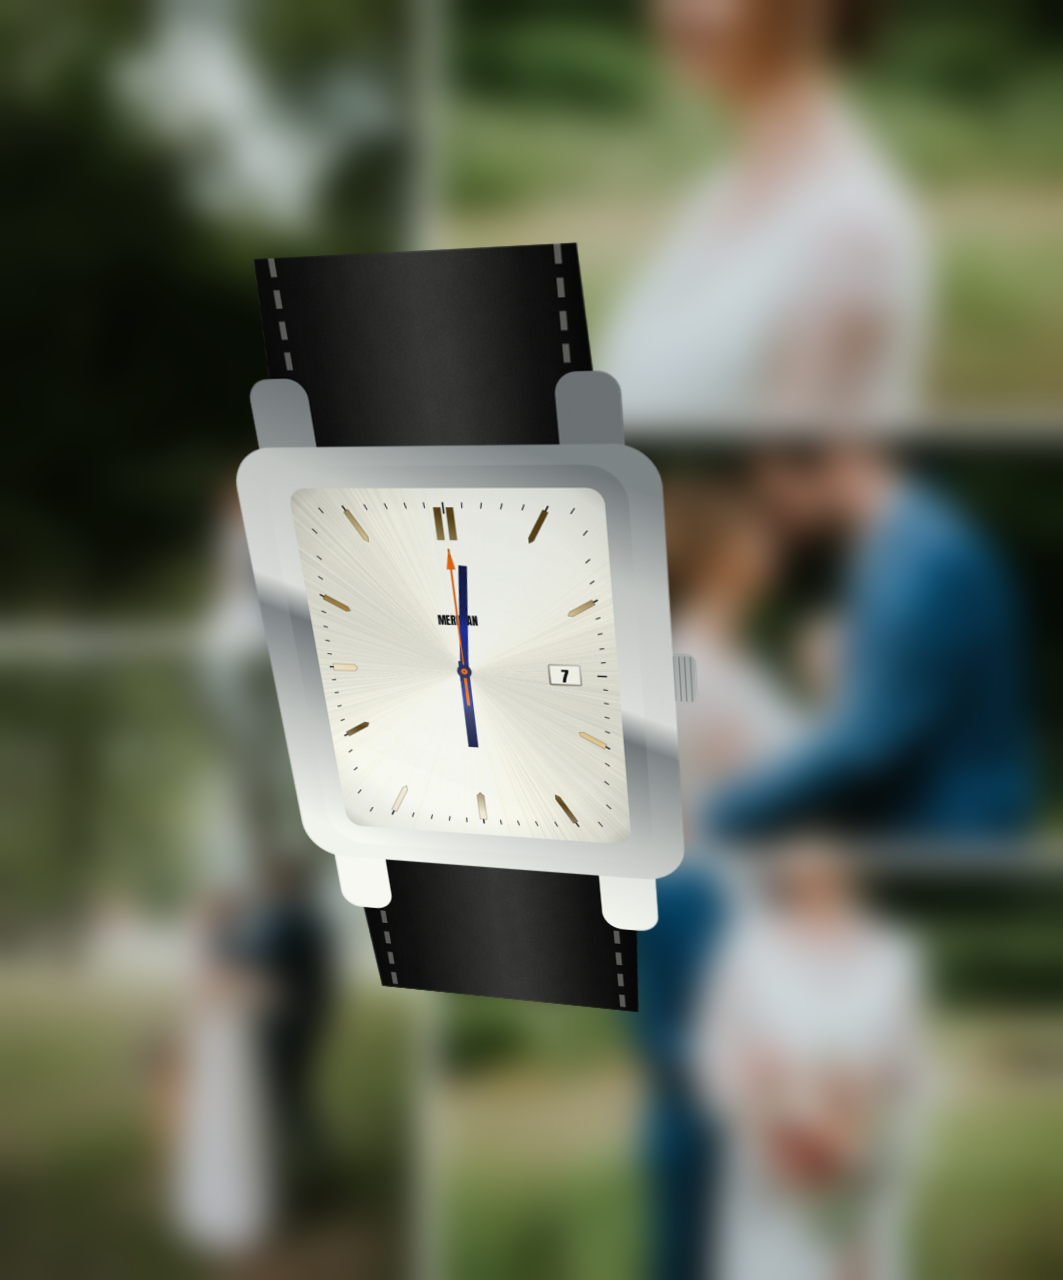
h=6 m=1 s=0
